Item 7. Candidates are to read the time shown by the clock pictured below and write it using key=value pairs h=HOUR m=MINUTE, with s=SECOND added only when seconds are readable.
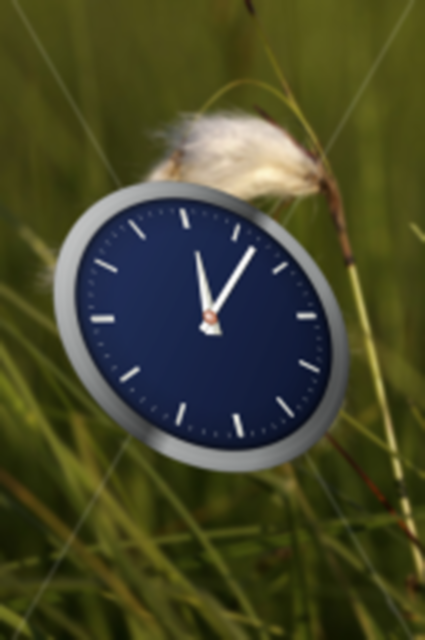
h=12 m=7
